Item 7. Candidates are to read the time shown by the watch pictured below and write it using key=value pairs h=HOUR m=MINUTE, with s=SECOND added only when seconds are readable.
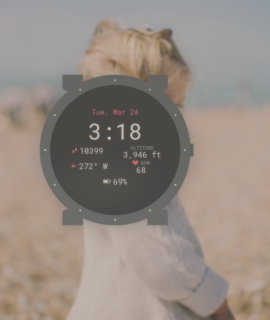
h=3 m=18
